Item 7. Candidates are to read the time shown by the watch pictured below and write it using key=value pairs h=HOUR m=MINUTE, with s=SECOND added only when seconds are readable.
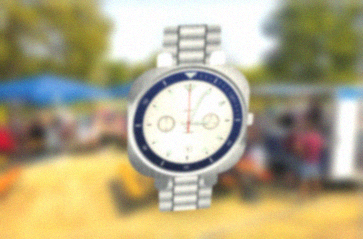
h=3 m=4
